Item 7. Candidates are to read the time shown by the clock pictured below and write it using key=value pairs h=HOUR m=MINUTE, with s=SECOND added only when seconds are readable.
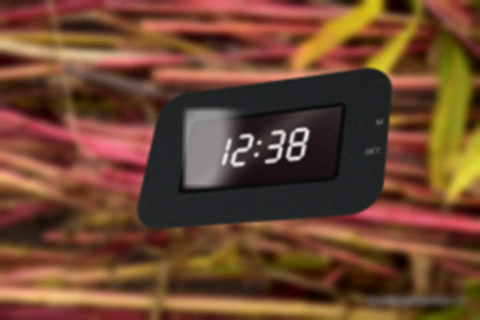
h=12 m=38
